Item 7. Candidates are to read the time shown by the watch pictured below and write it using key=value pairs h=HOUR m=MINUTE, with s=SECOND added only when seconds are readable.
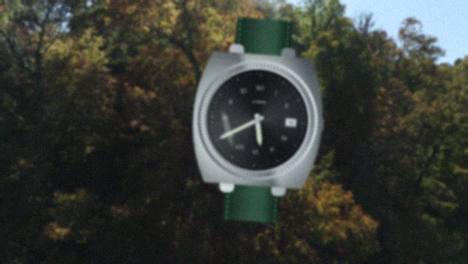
h=5 m=40
